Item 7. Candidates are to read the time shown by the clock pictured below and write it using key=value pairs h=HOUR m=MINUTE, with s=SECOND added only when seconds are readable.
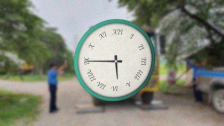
h=5 m=45
